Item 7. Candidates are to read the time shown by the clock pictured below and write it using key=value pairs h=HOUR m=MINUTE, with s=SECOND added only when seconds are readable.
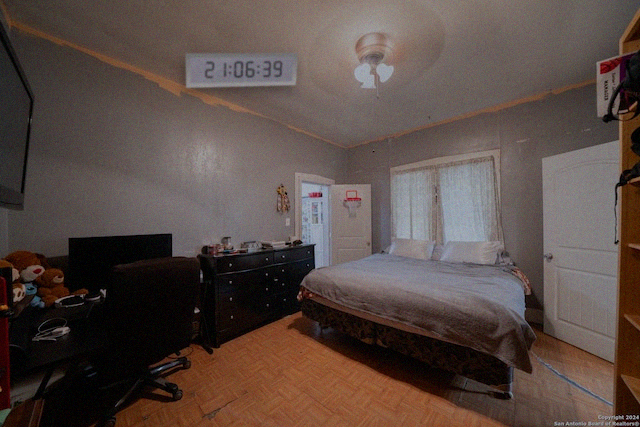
h=21 m=6 s=39
